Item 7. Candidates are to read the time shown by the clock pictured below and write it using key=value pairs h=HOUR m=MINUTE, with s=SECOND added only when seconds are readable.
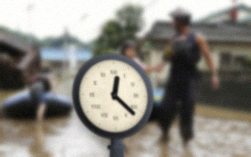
h=12 m=22
